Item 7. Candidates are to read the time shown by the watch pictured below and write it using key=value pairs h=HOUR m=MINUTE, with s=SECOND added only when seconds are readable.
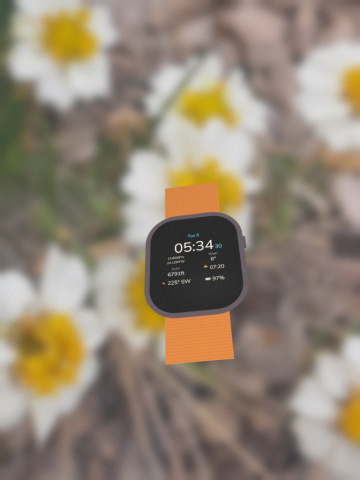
h=5 m=34
